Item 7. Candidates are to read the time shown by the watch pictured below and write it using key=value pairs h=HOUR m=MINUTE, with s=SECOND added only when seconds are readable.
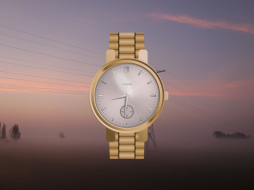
h=8 m=31
